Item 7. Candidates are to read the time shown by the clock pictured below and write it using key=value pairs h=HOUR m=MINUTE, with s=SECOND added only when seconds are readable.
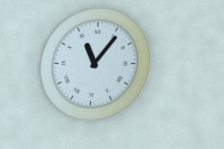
h=11 m=6
